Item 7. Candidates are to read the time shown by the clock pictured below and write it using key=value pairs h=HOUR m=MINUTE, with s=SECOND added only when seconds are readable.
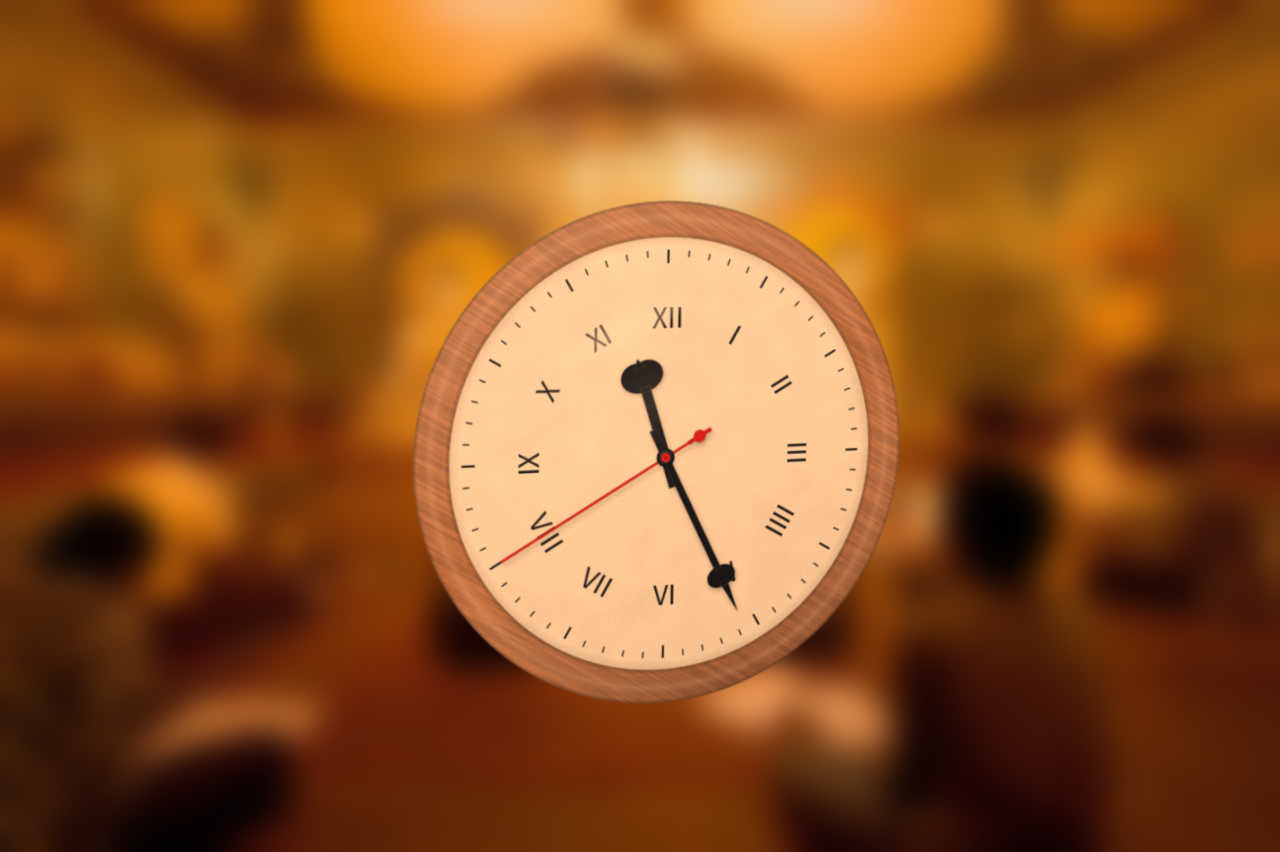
h=11 m=25 s=40
